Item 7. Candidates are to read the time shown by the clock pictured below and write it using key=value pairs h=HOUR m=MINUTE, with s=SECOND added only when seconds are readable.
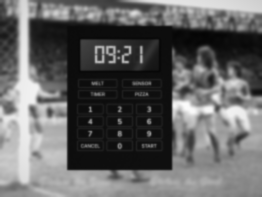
h=9 m=21
